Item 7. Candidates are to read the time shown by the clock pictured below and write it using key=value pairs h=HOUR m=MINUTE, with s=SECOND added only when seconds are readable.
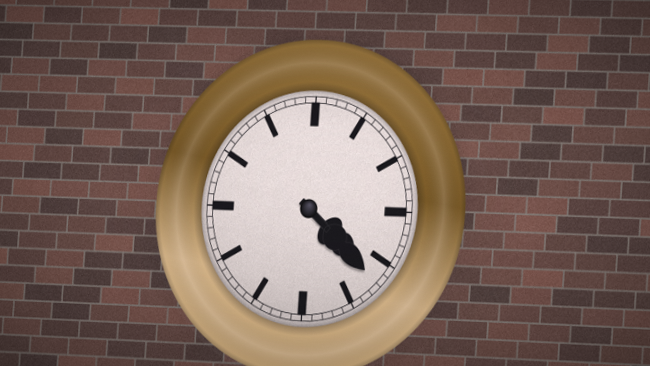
h=4 m=22
